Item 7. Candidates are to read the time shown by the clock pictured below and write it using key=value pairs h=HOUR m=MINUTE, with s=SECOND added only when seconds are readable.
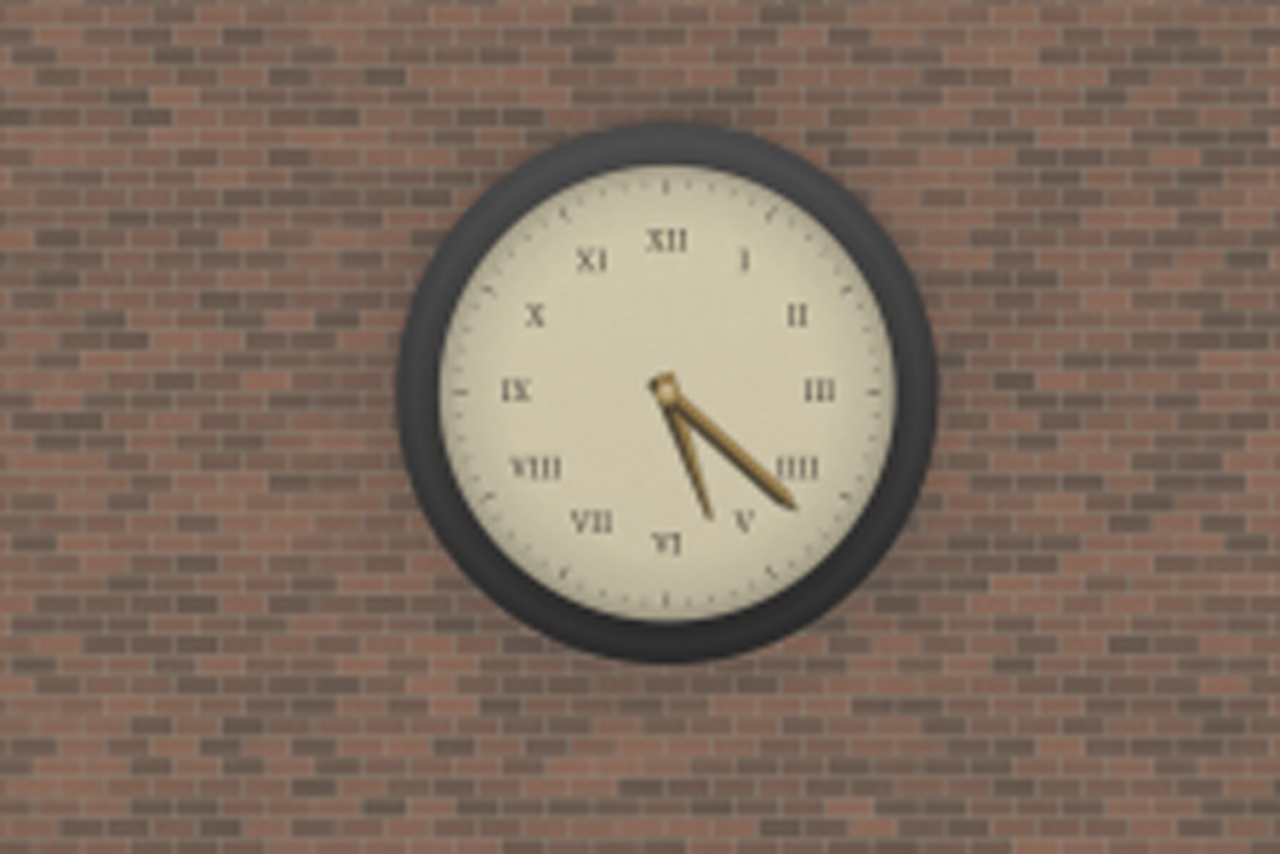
h=5 m=22
